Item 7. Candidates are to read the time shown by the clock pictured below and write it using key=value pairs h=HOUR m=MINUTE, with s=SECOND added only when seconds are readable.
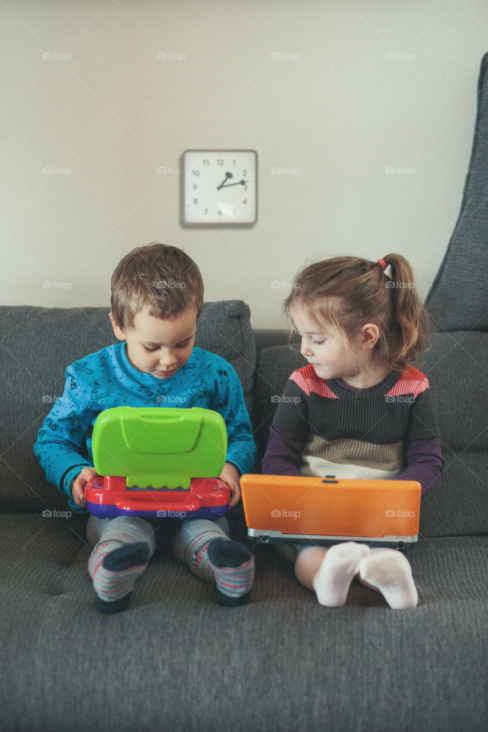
h=1 m=13
